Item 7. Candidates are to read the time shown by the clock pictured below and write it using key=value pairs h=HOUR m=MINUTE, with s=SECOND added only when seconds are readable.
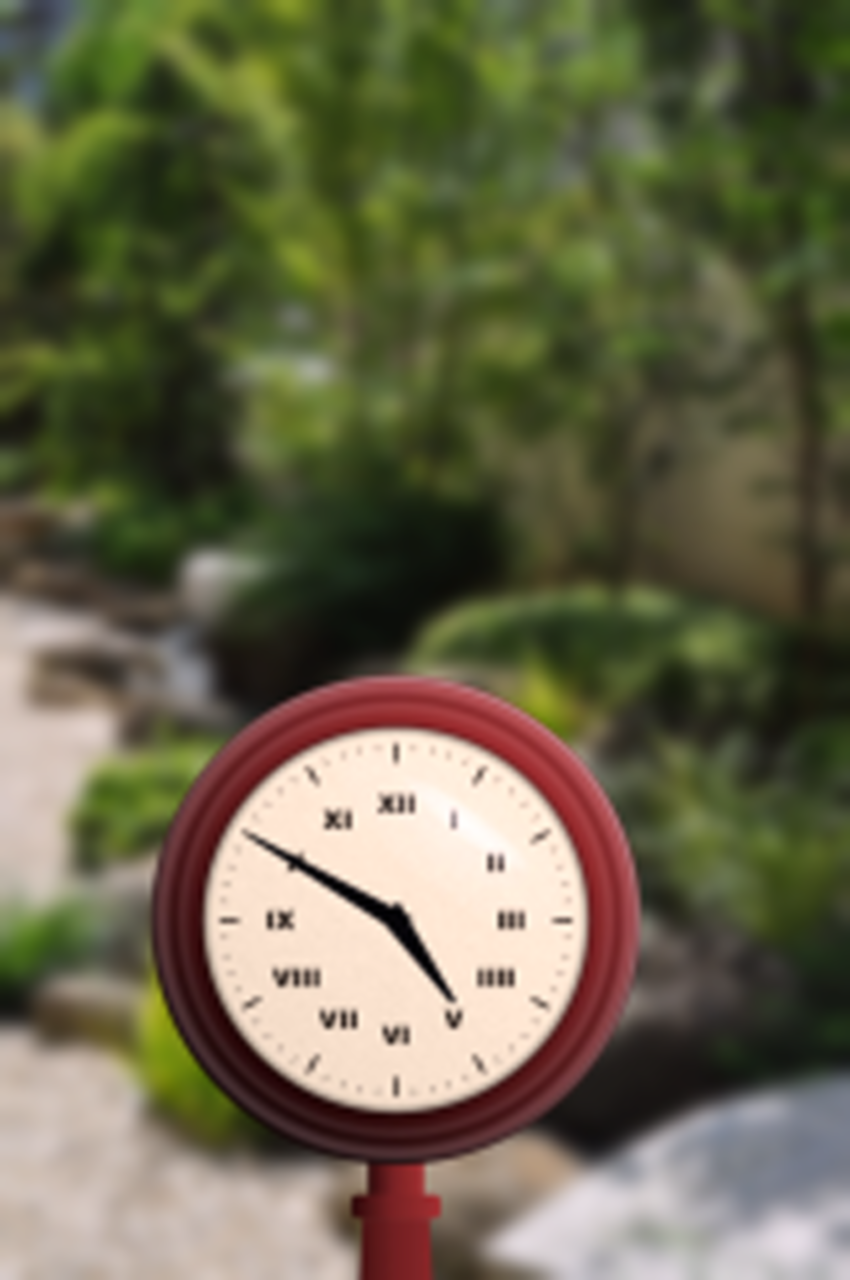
h=4 m=50
